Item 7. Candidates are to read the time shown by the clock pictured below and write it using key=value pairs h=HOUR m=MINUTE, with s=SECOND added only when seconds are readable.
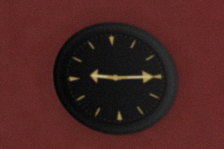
h=9 m=15
